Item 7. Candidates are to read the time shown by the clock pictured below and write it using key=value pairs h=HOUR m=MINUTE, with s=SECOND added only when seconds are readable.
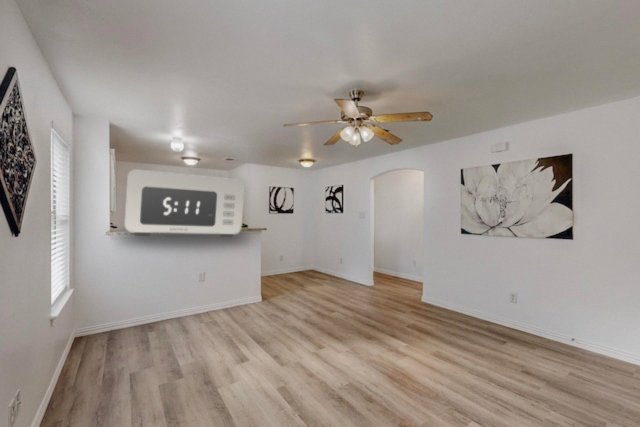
h=5 m=11
